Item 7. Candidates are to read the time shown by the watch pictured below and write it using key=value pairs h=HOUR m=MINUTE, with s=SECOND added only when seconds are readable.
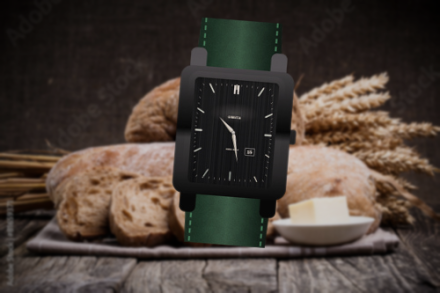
h=10 m=28
